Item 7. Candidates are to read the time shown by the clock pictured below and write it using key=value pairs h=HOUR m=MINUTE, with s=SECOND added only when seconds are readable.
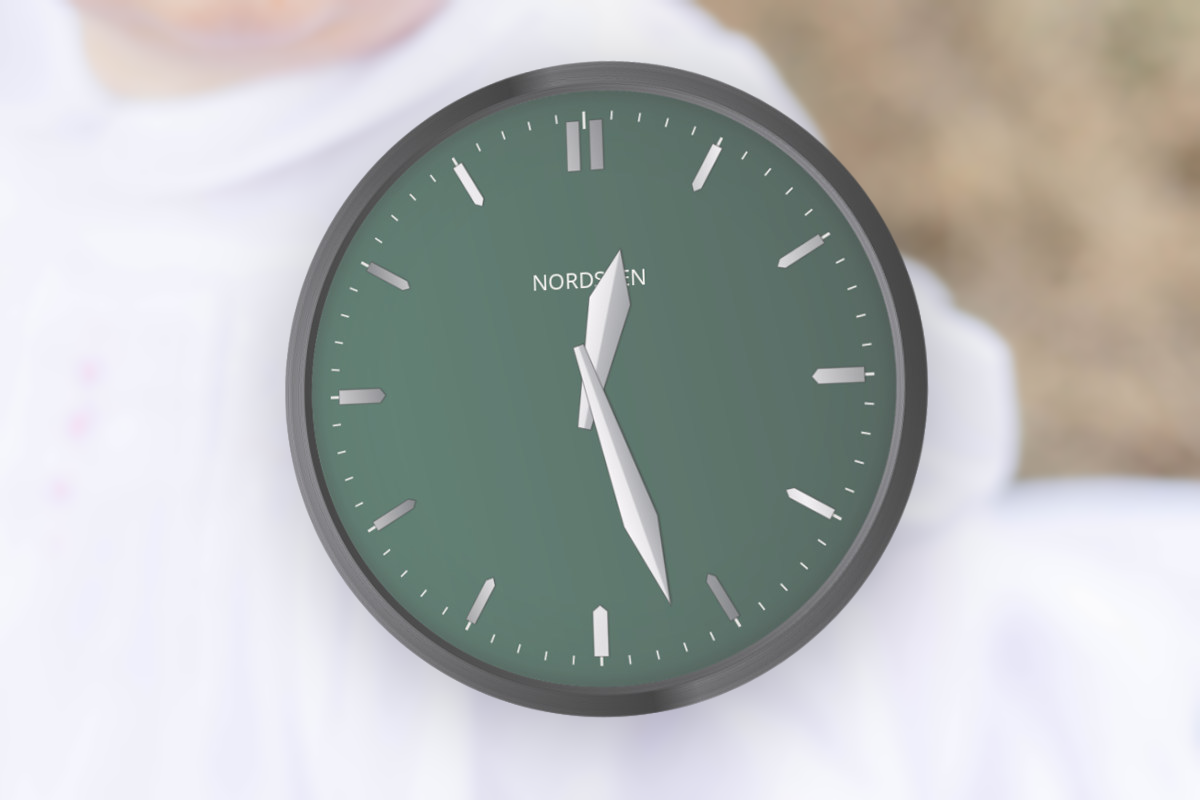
h=12 m=27
